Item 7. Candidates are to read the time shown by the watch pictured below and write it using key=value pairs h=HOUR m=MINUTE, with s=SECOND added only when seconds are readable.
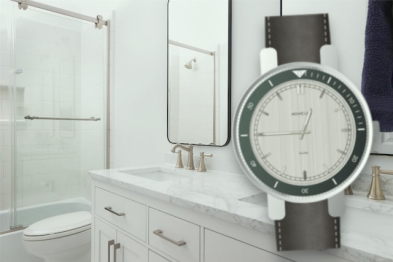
h=12 m=45
